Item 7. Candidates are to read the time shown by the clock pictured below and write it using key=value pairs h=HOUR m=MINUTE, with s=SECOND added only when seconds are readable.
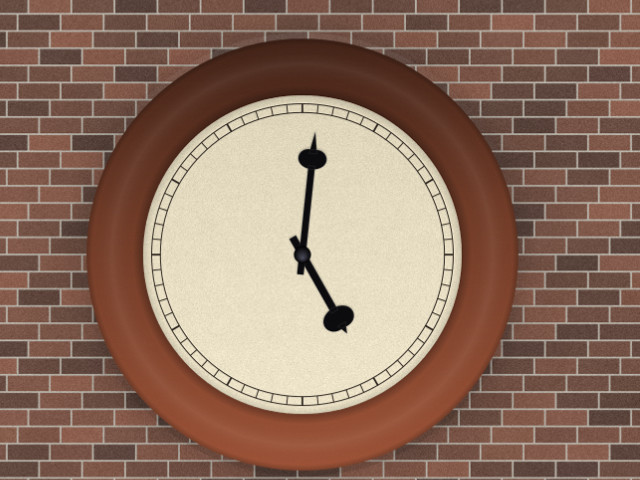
h=5 m=1
